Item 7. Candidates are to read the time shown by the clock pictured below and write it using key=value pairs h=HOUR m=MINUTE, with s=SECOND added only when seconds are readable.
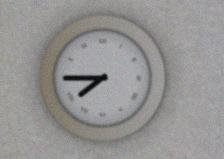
h=7 m=45
